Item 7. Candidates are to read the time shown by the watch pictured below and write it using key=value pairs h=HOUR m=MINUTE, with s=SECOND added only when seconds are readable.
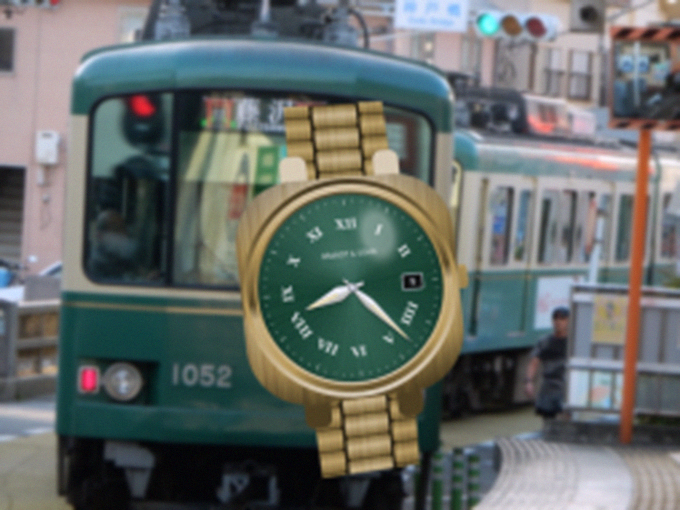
h=8 m=23
